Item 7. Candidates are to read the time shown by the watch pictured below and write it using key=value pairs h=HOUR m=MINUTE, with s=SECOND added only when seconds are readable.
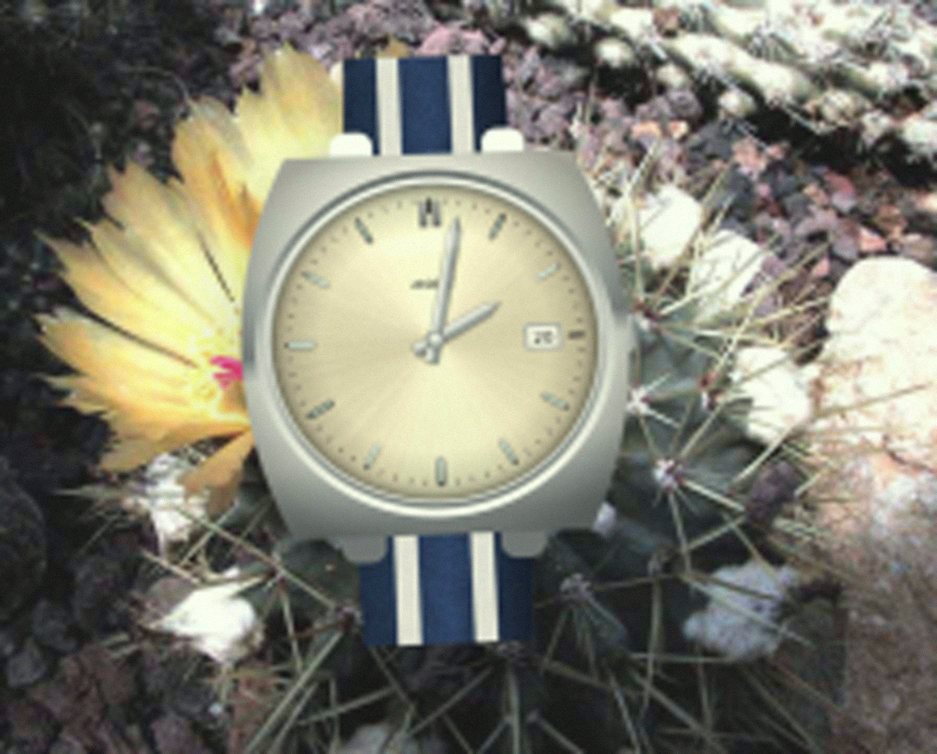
h=2 m=2
